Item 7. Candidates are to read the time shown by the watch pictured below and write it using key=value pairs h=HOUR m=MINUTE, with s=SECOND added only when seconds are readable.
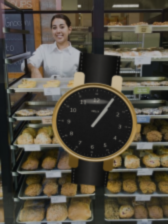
h=1 m=5
